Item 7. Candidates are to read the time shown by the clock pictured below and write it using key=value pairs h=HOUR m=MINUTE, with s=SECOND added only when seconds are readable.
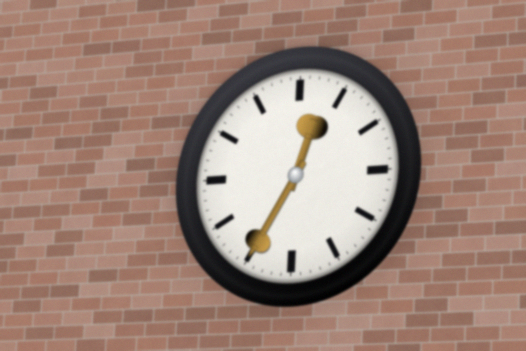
h=12 m=35
